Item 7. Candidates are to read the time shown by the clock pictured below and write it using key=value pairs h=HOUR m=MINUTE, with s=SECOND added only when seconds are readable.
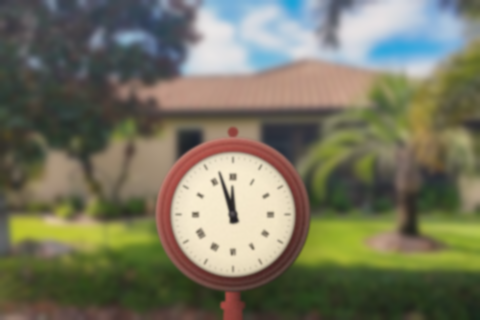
h=11 m=57
